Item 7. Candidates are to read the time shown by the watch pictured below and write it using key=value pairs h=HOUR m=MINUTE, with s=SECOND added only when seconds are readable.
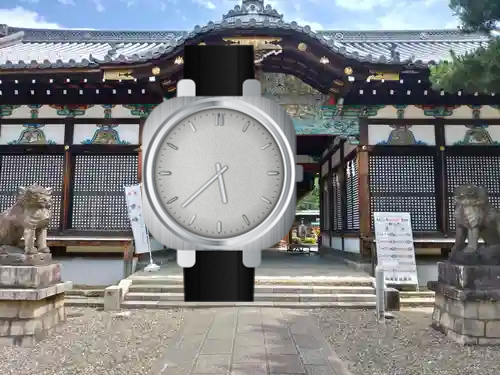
h=5 m=38
